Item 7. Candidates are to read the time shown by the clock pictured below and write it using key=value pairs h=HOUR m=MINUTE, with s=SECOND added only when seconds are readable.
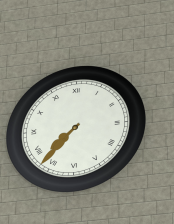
h=7 m=37
